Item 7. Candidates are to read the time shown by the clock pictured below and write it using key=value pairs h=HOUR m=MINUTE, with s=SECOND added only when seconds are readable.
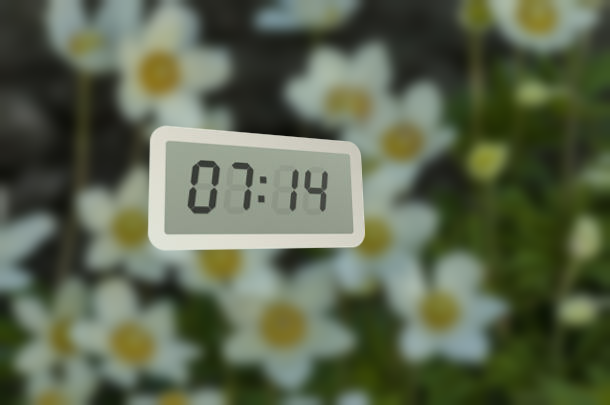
h=7 m=14
